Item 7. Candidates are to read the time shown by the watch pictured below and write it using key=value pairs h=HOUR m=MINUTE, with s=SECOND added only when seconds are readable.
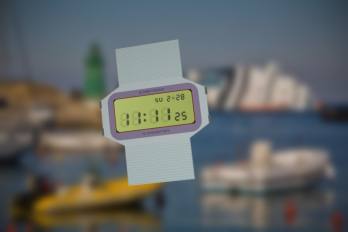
h=11 m=11 s=25
